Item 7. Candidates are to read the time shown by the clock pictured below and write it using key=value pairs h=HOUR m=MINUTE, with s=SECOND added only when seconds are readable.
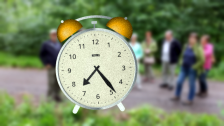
h=7 m=24
